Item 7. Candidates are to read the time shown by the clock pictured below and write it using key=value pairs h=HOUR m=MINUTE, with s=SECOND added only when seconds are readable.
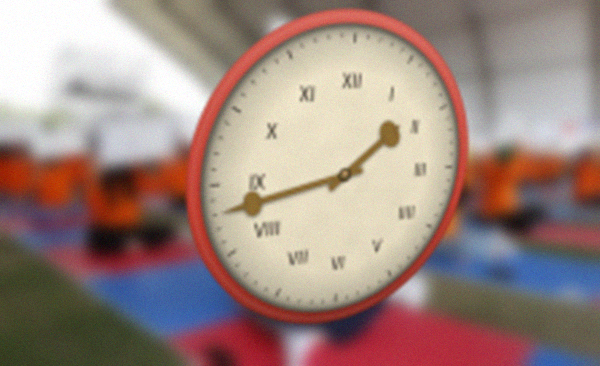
h=1 m=43
